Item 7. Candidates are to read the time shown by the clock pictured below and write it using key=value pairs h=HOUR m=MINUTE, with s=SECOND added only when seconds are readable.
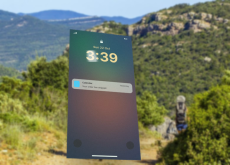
h=3 m=39
